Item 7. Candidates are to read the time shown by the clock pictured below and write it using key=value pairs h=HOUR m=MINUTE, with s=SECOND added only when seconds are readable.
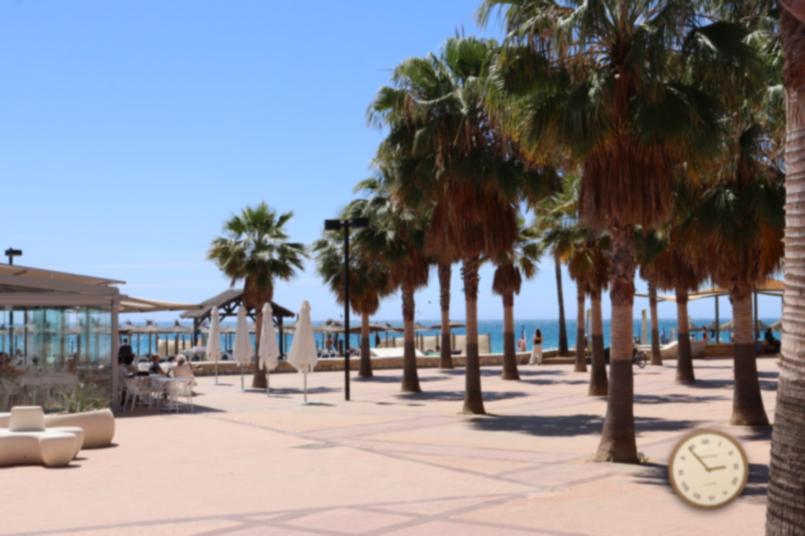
h=2 m=54
